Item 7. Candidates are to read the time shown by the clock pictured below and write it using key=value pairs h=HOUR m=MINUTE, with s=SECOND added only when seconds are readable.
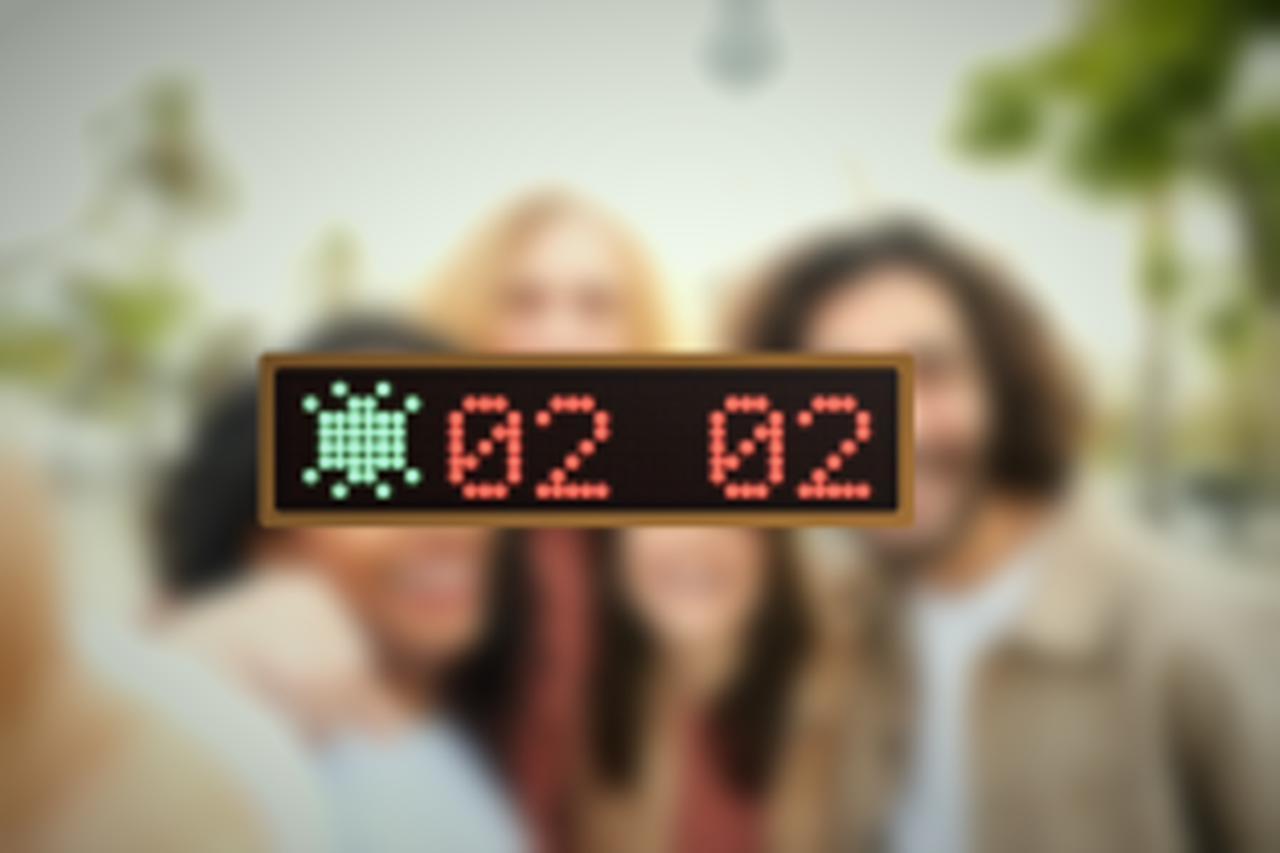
h=2 m=2
